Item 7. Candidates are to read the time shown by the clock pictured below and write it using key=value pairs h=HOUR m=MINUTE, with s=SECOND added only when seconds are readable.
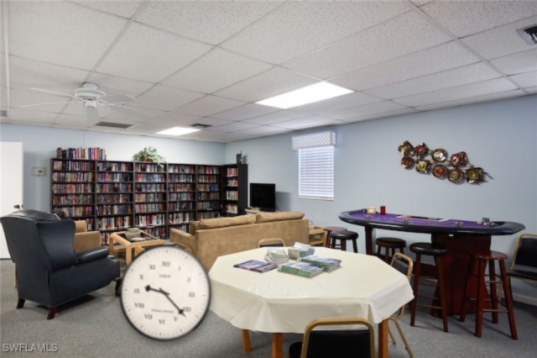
h=9 m=22
